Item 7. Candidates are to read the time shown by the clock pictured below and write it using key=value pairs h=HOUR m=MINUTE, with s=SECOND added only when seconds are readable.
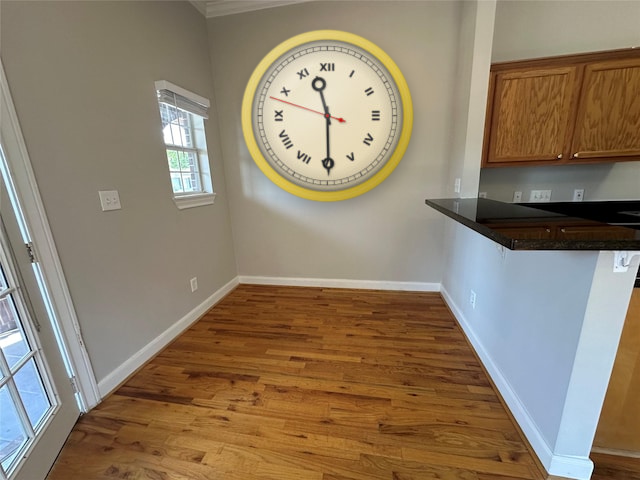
h=11 m=29 s=48
